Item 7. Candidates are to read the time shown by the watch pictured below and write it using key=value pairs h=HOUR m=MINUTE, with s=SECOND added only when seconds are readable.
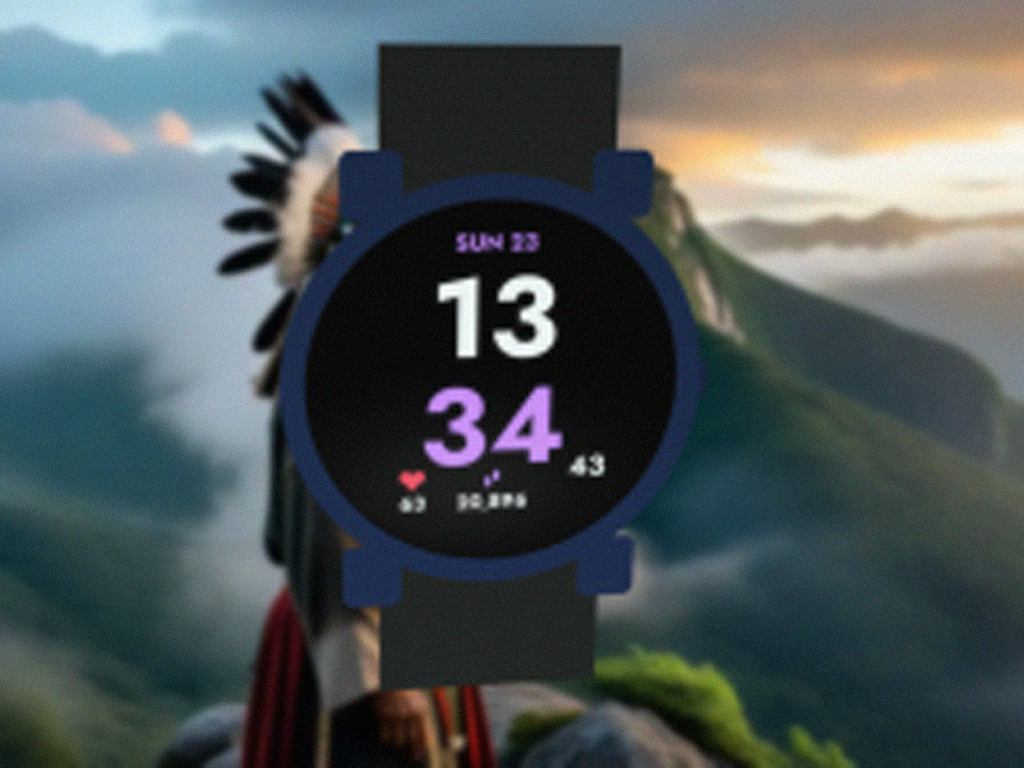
h=13 m=34
